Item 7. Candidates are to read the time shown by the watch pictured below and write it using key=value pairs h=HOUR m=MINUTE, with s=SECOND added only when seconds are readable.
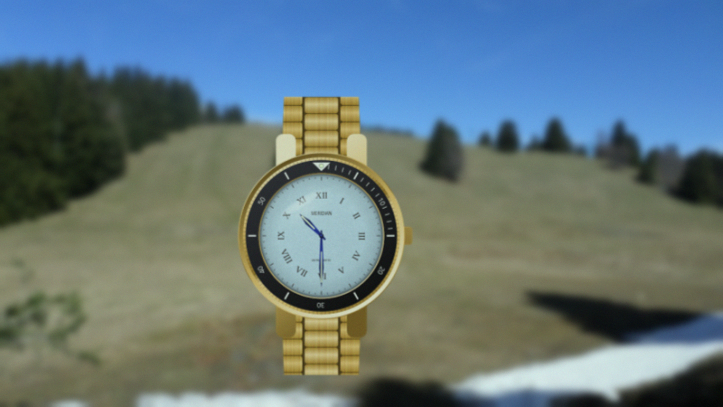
h=10 m=30
